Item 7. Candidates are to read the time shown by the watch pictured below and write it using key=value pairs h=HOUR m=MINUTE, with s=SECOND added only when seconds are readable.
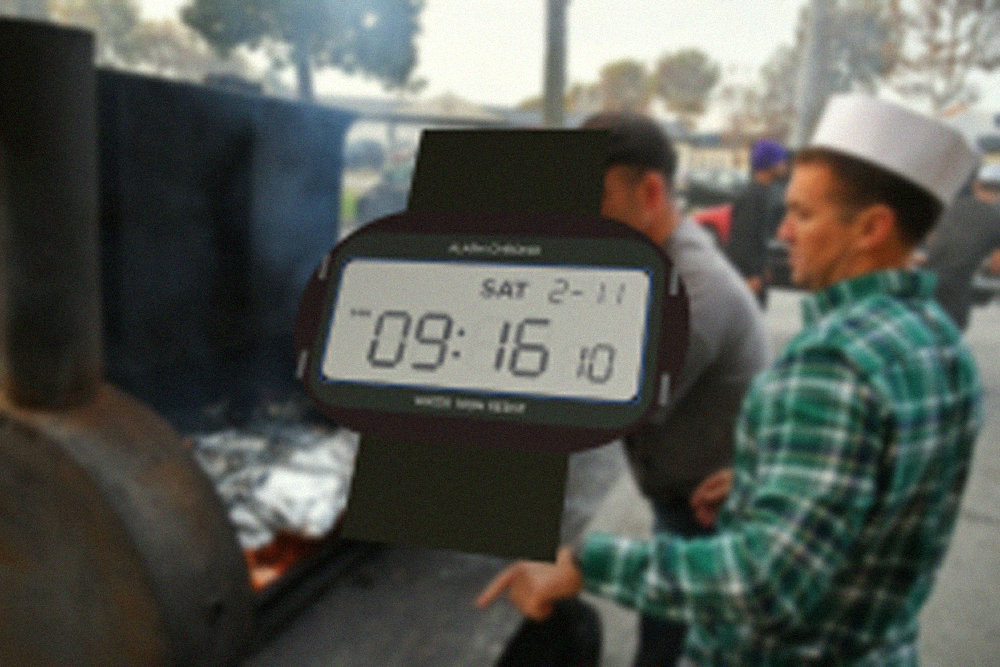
h=9 m=16 s=10
